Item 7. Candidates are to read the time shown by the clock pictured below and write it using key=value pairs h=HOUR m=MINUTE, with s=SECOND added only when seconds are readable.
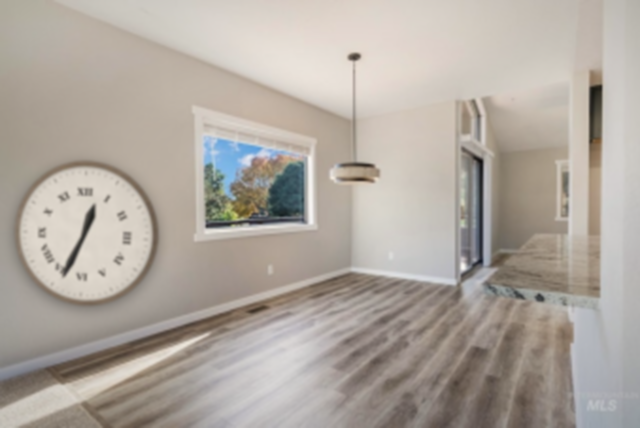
h=12 m=34
